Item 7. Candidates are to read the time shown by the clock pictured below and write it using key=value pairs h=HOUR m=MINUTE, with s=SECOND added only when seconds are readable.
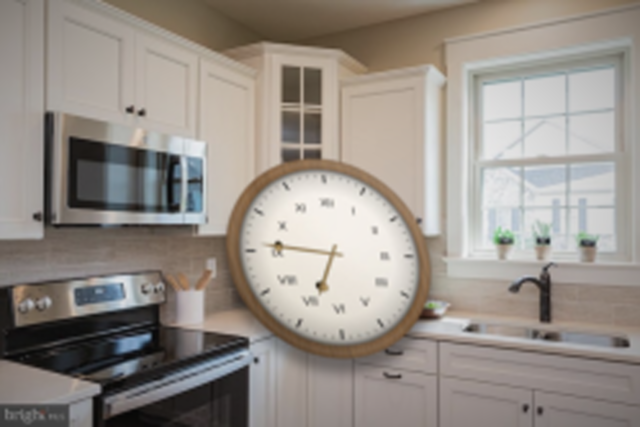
h=6 m=46
